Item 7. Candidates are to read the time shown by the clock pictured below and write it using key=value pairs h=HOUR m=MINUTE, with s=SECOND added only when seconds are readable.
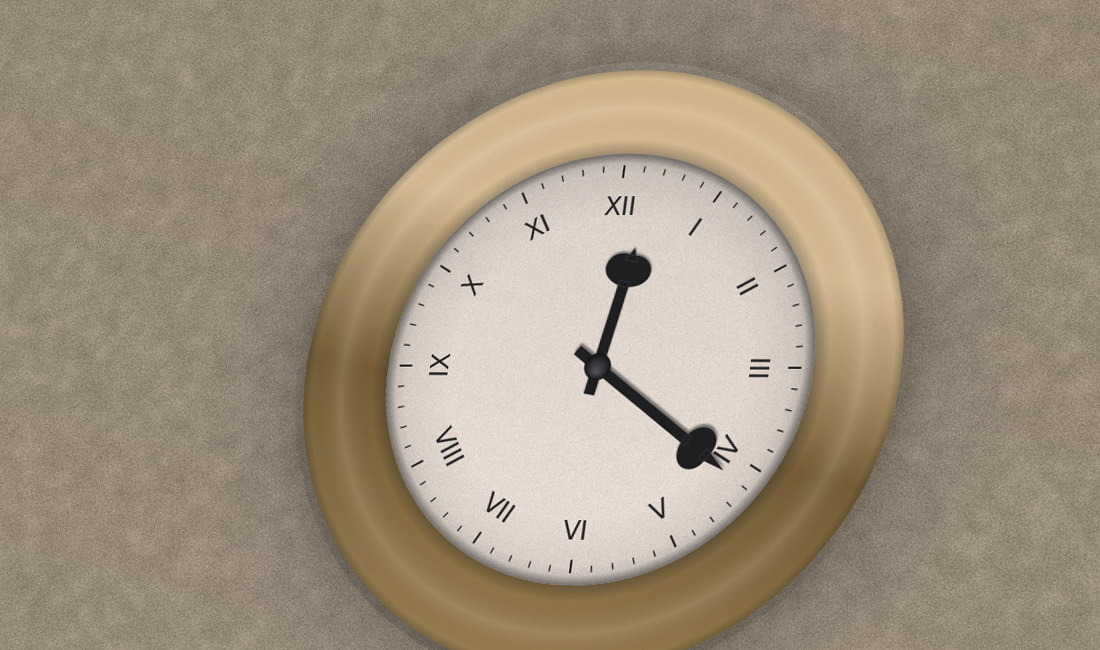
h=12 m=21
